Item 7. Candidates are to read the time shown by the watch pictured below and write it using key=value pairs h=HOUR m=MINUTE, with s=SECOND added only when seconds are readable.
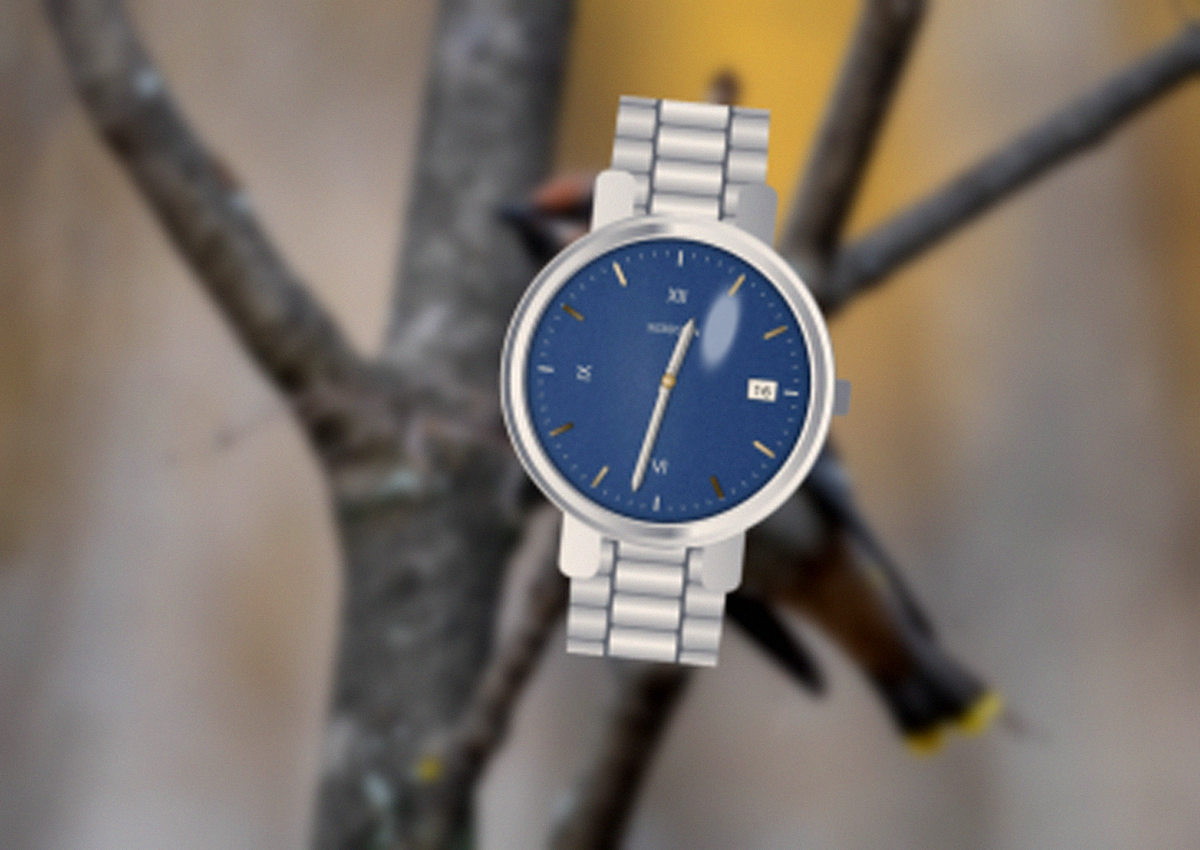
h=12 m=32
